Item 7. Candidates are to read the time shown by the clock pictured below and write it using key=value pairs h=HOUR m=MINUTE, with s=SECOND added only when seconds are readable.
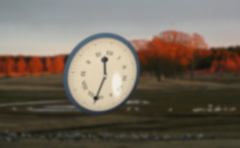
h=11 m=32
